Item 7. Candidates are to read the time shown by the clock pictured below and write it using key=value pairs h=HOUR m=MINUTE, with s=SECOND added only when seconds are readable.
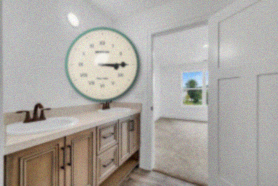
h=3 m=15
